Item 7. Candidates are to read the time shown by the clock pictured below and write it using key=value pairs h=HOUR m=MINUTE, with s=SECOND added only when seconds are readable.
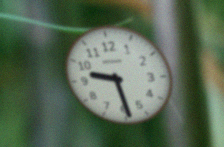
h=9 m=29
